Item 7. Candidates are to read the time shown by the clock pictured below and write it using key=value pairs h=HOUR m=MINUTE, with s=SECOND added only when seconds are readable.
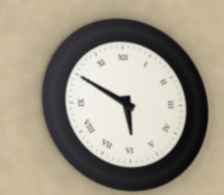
h=5 m=50
